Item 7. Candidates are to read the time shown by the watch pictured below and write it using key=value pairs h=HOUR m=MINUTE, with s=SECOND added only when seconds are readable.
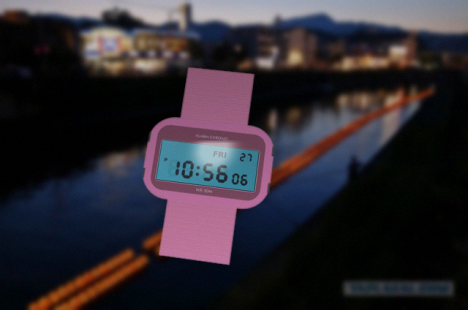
h=10 m=56 s=6
